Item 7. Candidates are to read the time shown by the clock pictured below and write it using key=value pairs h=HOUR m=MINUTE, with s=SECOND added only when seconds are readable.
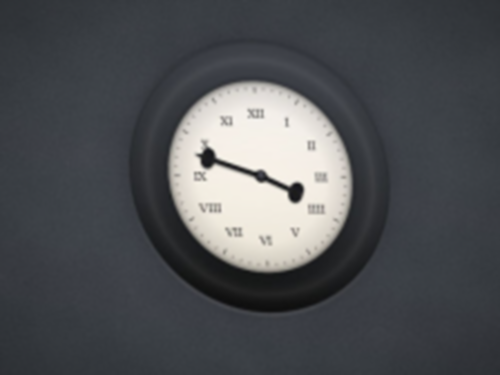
h=3 m=48
